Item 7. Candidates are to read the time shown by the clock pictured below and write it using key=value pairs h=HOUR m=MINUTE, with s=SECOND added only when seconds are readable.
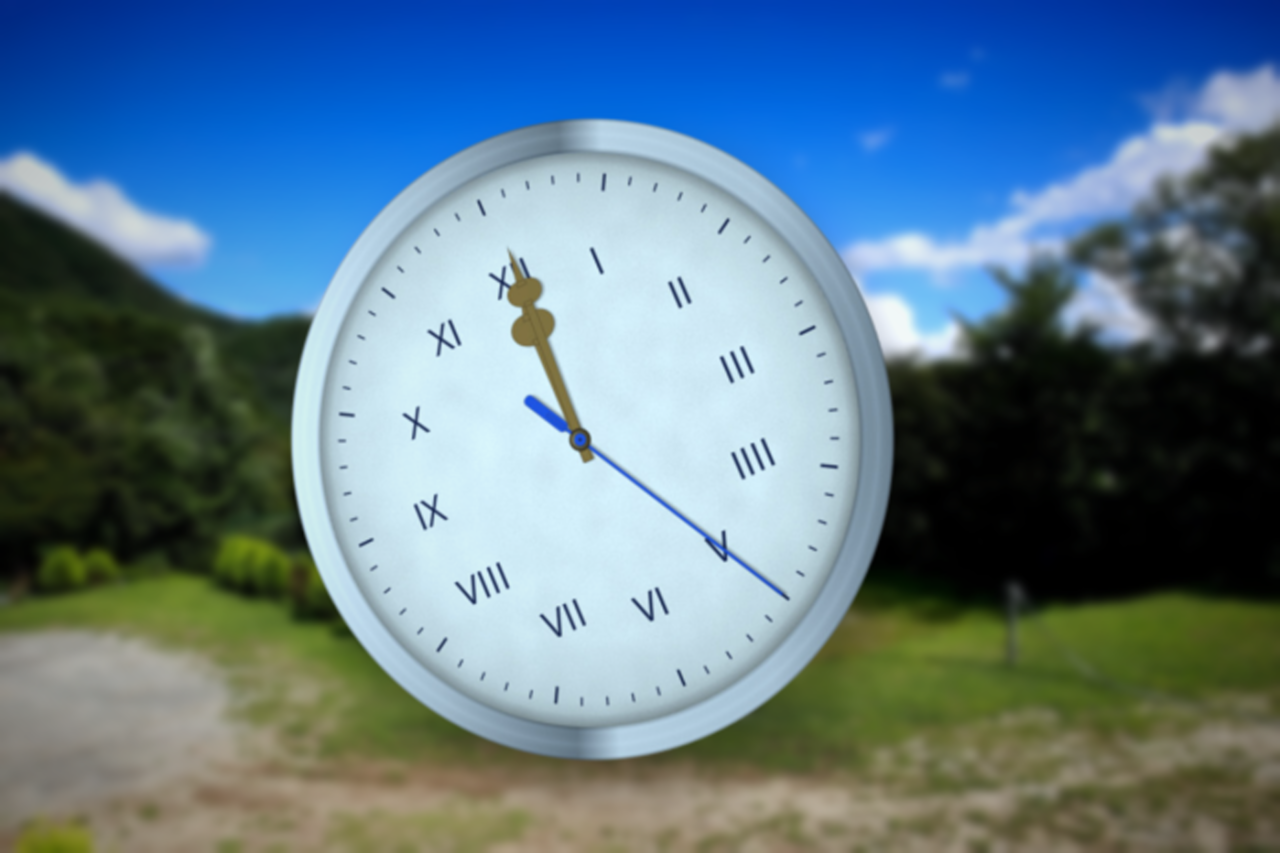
h=12 m=0 s=25
